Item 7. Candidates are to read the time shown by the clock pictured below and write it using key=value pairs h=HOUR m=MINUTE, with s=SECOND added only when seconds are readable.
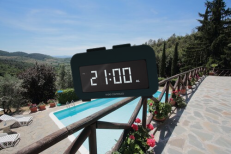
h=21 m=0
